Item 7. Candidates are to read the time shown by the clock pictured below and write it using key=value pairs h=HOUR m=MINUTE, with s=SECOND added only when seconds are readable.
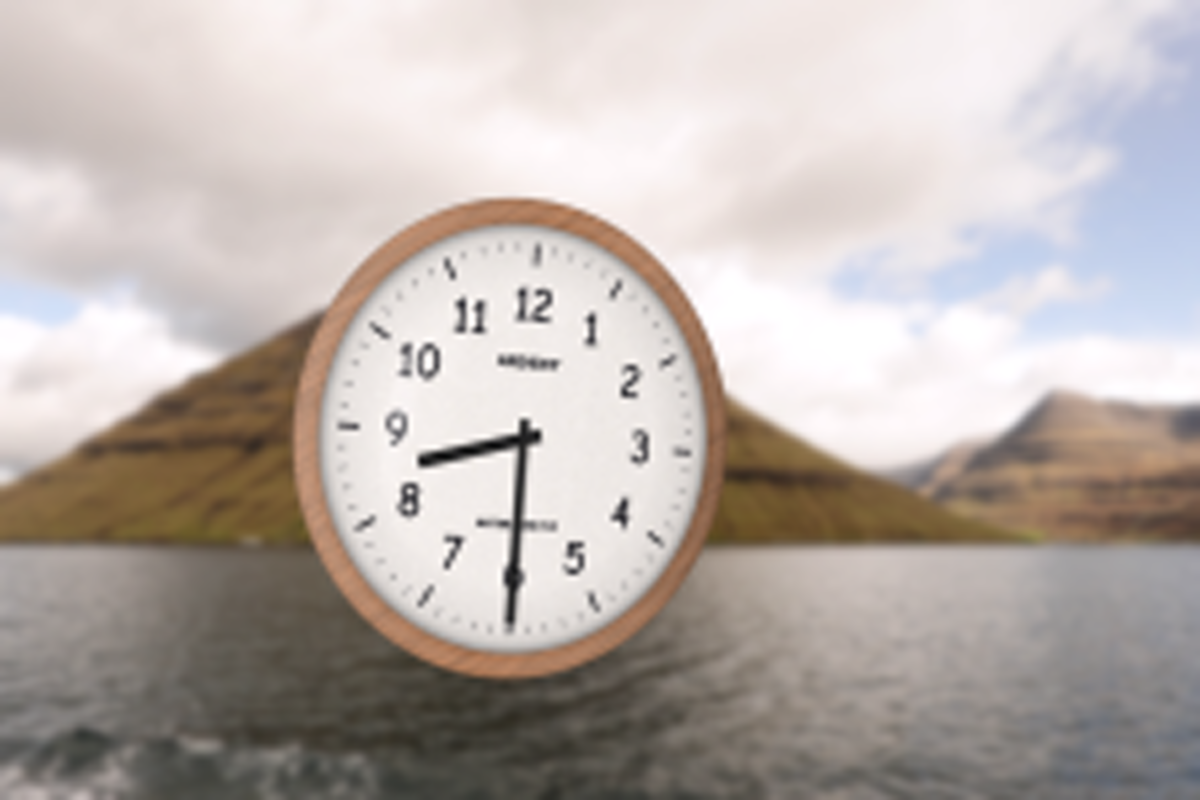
h=8 m=30
